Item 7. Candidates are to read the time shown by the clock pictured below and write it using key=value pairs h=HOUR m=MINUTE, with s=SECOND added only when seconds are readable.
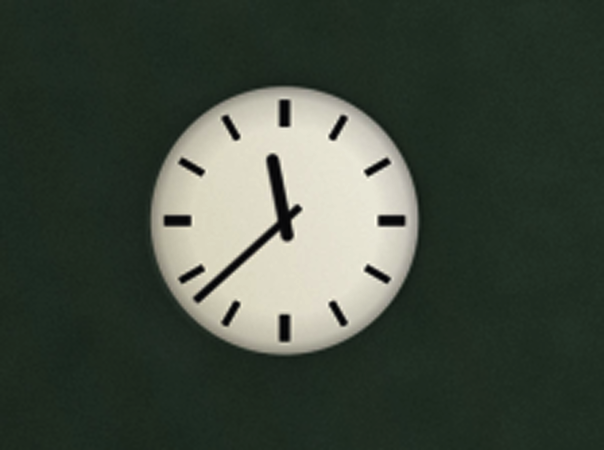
h=11 m=38
